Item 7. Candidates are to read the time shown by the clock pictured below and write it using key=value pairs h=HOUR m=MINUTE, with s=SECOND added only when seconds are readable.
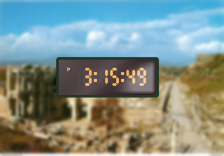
h=3 m=15 s=49
